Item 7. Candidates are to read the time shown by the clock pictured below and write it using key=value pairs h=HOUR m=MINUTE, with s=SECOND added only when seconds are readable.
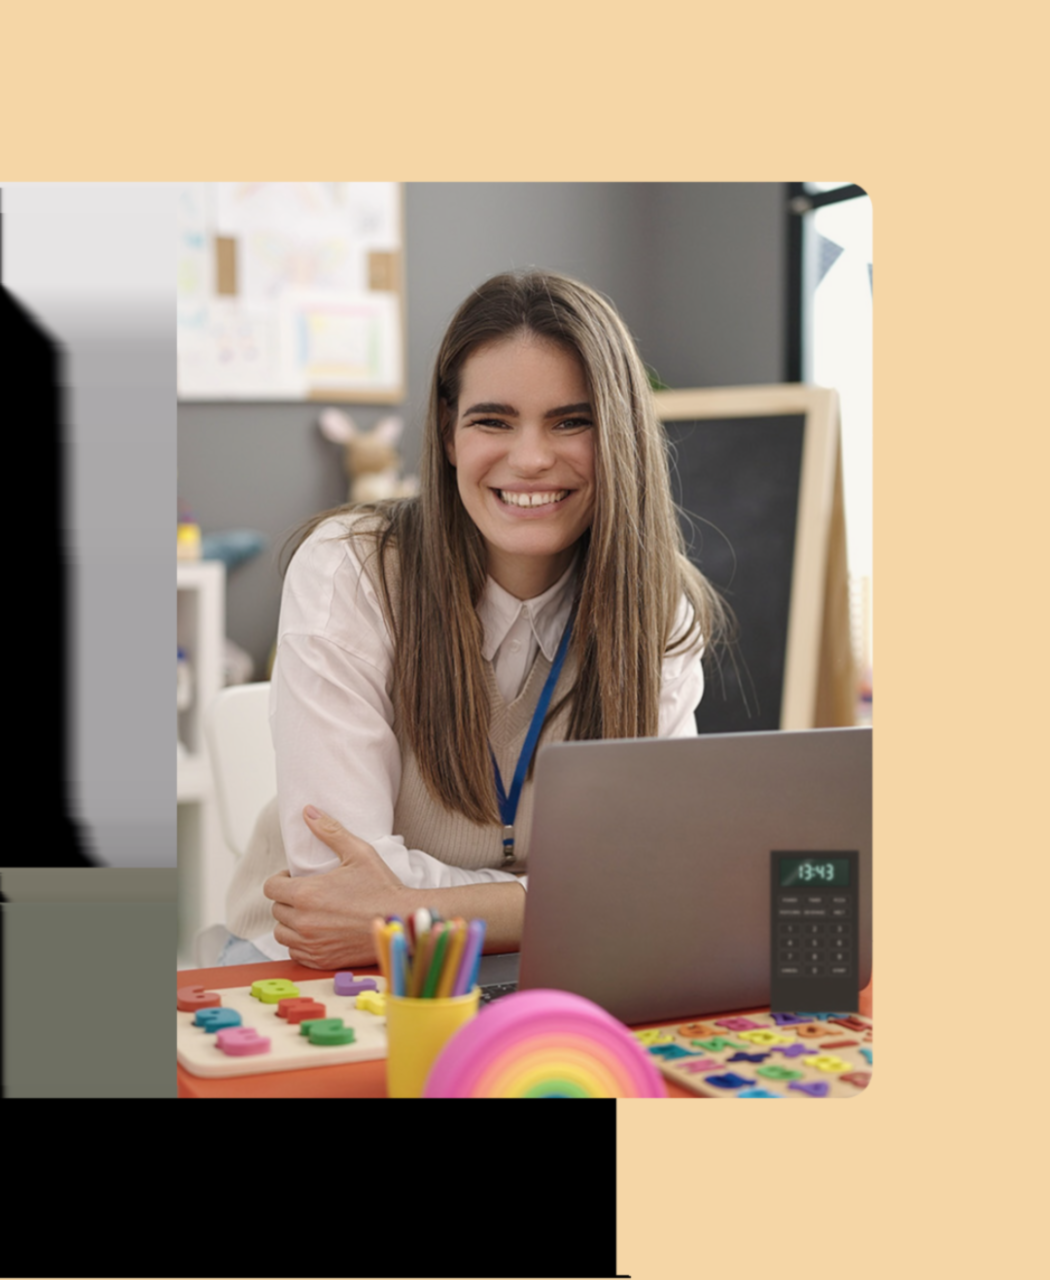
h=13 m=43
